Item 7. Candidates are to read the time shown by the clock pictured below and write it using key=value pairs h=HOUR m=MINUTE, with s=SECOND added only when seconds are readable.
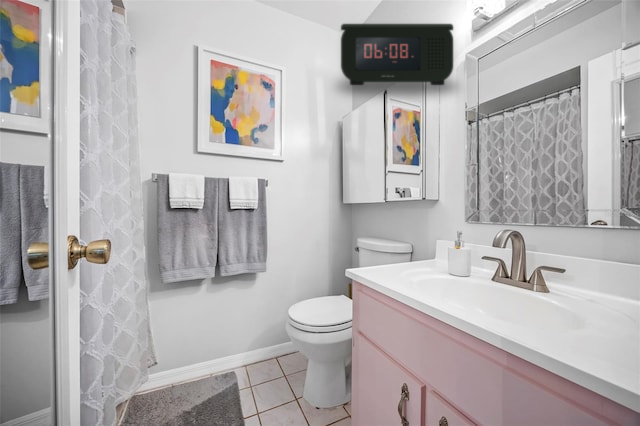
h=6 m=8
